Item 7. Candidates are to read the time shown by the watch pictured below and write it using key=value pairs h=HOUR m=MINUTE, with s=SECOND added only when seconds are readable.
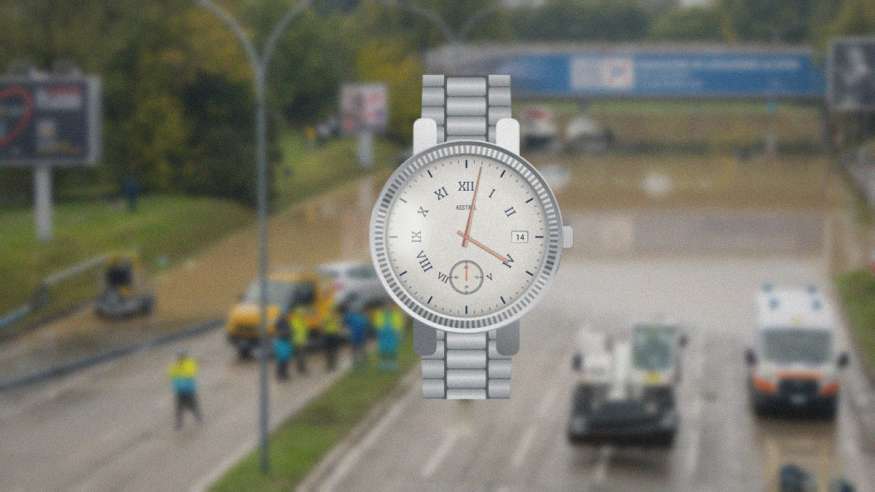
h=4 m=2
